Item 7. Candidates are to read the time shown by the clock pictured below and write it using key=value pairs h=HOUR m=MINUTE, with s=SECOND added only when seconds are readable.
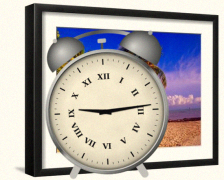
h=9 m=14
